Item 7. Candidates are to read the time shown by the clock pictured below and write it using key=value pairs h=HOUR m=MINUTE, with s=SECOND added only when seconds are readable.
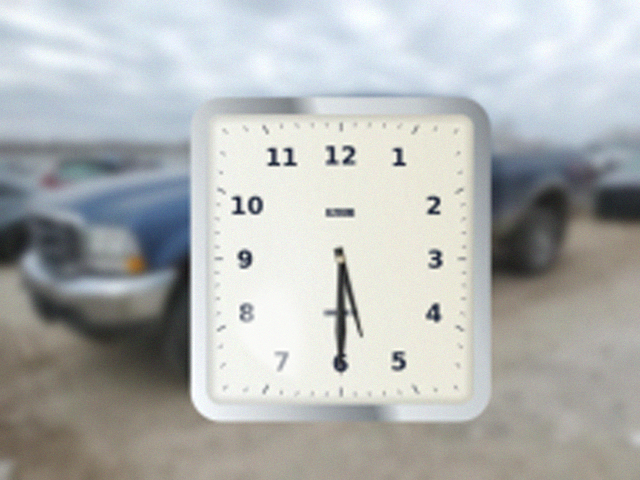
h=5 m=30
